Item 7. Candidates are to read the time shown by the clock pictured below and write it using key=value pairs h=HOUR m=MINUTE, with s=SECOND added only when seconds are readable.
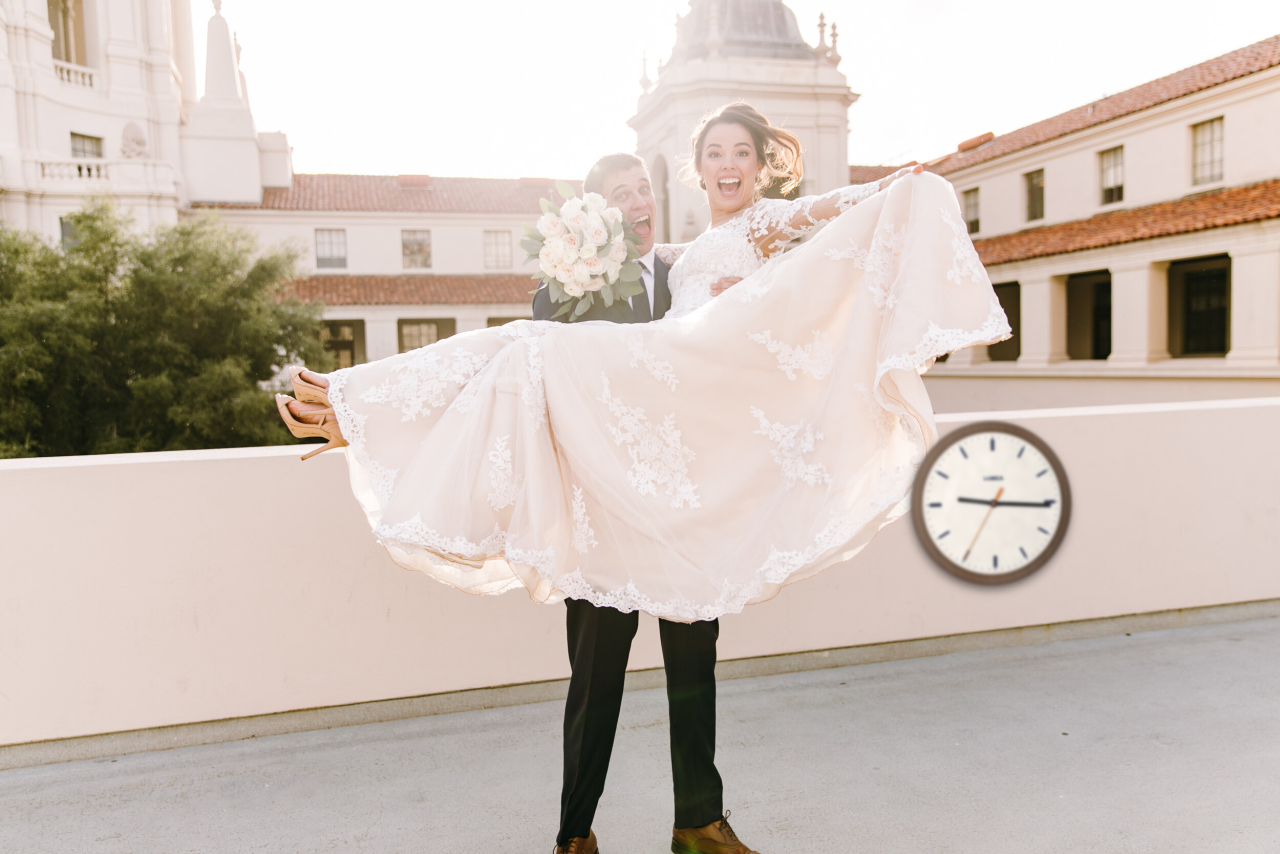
h=9 m=15 s=35
